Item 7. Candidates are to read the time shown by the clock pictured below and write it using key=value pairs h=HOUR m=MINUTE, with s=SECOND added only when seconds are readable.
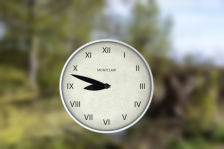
h=8 m=48
